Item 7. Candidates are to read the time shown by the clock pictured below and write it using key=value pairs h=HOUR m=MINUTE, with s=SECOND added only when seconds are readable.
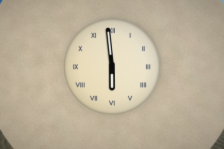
h=5 m=59
